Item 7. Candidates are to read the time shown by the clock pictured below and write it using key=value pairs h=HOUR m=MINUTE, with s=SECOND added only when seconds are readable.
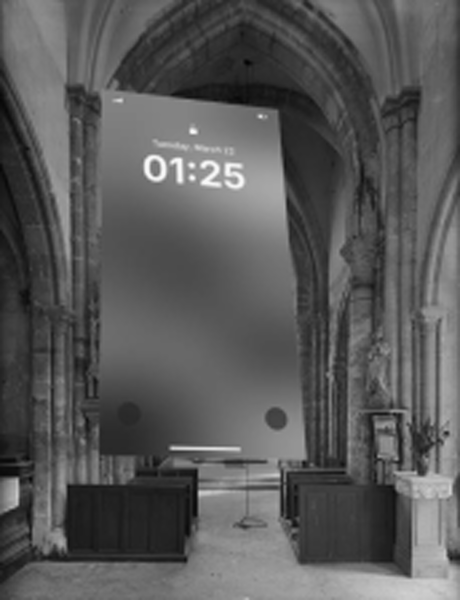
h=1 m=25
